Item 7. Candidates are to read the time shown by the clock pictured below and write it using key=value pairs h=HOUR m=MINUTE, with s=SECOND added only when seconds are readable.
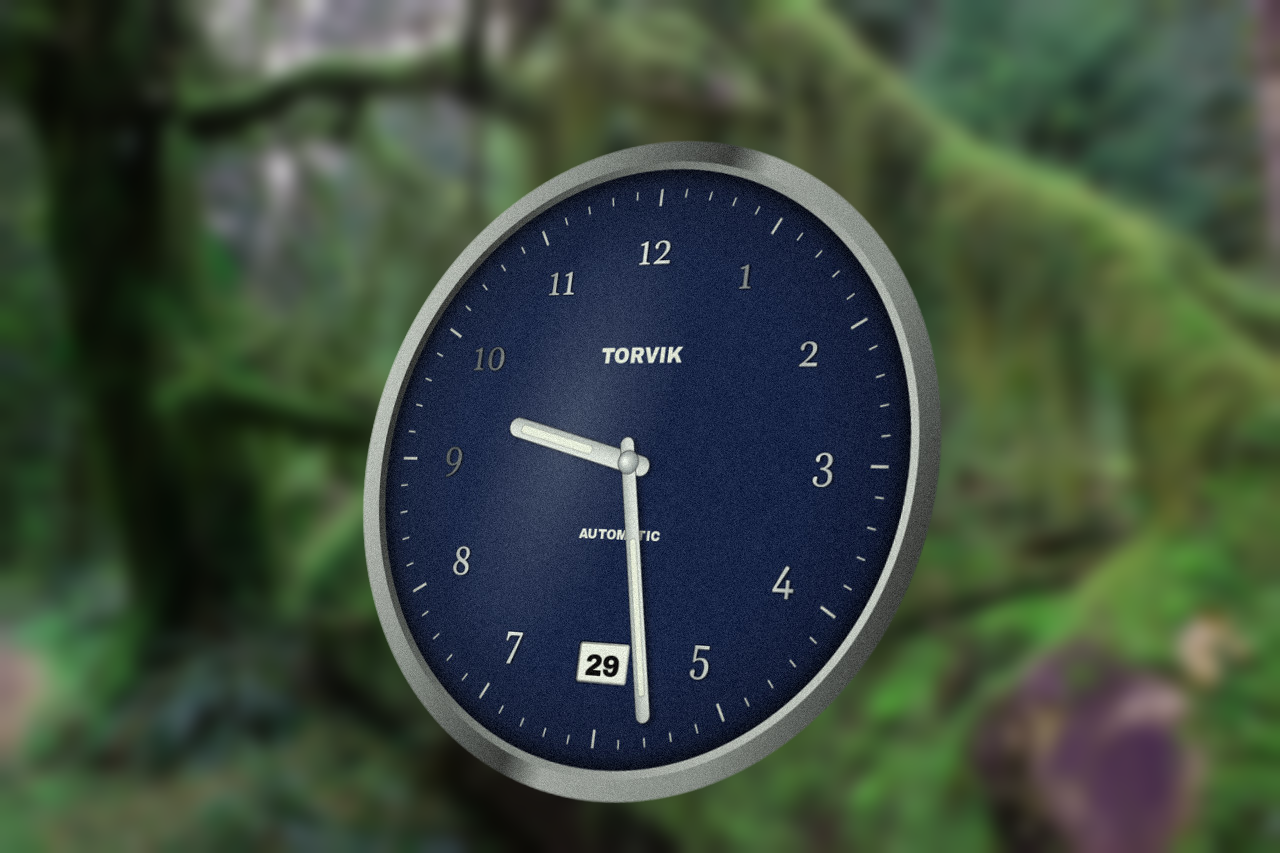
h=9 m=28
